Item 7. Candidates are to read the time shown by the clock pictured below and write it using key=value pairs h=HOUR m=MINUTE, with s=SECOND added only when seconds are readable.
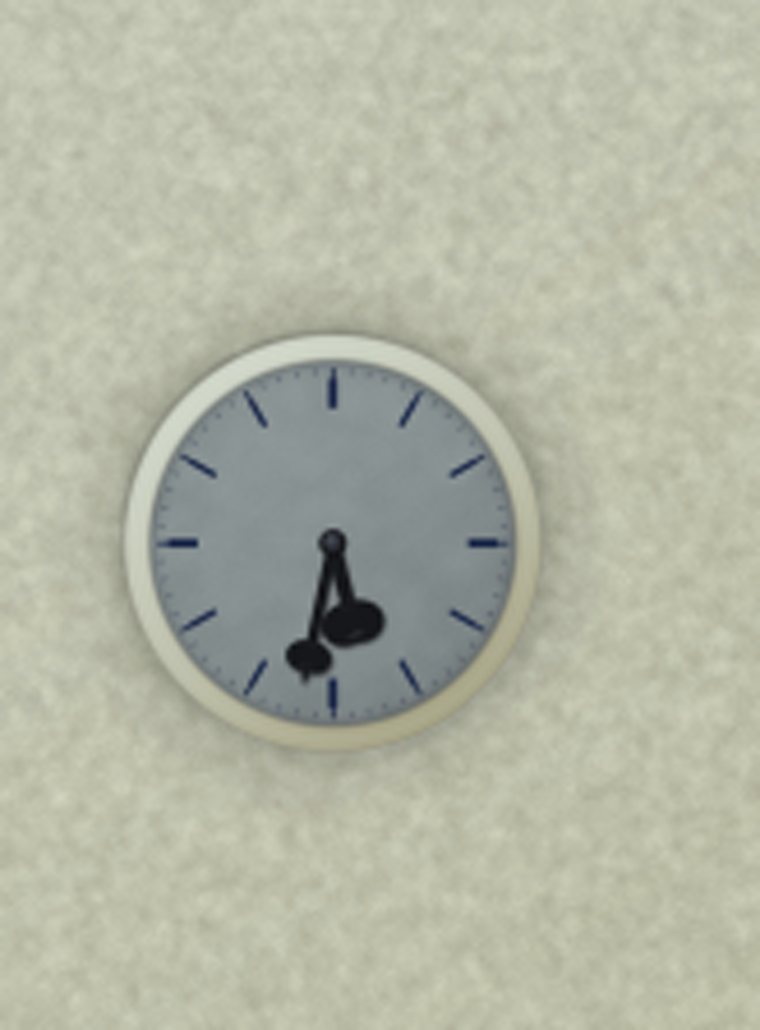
h=5 m=32
